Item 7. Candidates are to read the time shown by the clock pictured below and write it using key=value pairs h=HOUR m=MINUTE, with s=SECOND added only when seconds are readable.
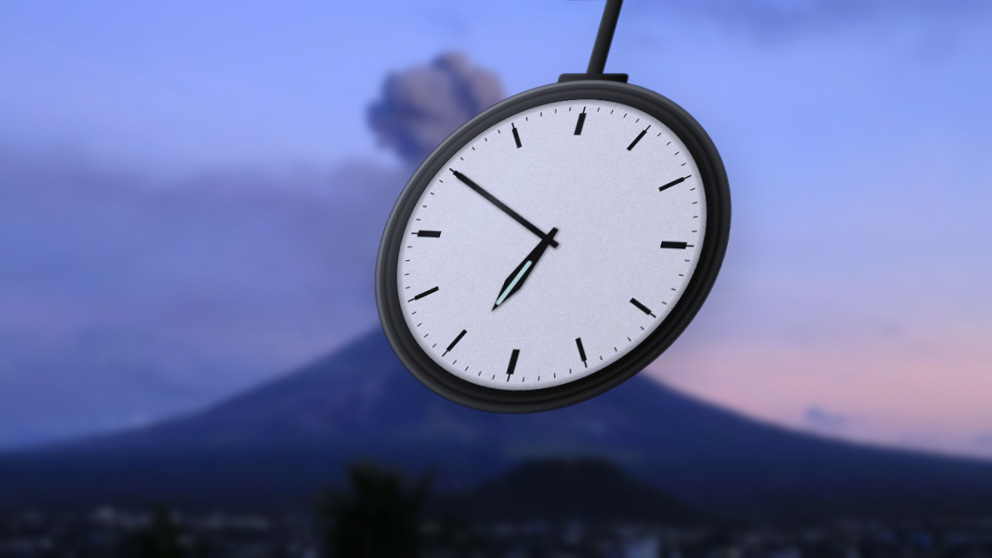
h=6 m=50
